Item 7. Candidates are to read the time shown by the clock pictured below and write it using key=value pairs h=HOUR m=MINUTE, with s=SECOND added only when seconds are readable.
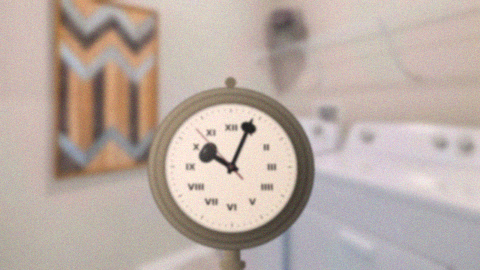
h=10 m=3 s=53
